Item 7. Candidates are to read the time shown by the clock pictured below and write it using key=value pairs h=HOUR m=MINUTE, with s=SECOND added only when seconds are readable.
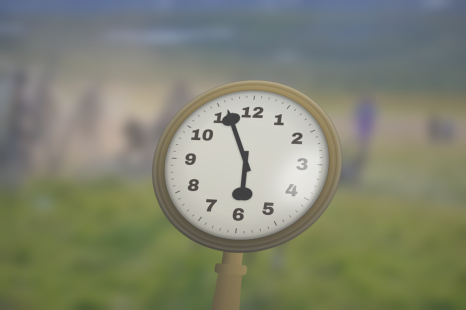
h=5 m=56
